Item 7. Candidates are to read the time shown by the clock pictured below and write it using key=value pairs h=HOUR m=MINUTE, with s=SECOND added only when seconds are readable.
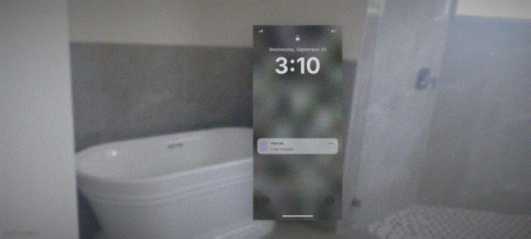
h=3 m=10
